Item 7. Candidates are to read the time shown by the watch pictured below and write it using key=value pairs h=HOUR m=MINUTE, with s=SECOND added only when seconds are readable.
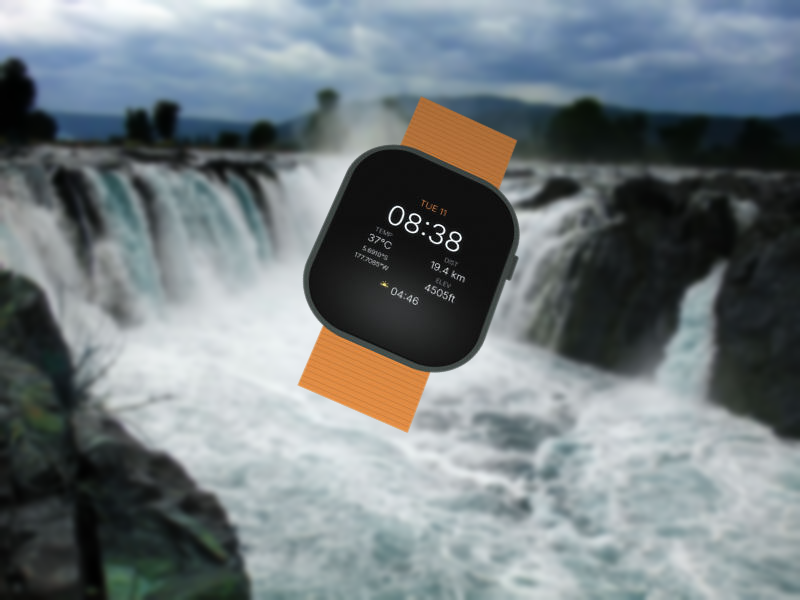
h=8 m=38
